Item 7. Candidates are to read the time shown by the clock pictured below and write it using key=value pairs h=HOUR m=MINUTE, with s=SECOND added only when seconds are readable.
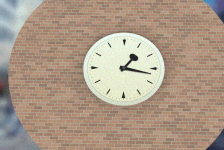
h=1 m=17
